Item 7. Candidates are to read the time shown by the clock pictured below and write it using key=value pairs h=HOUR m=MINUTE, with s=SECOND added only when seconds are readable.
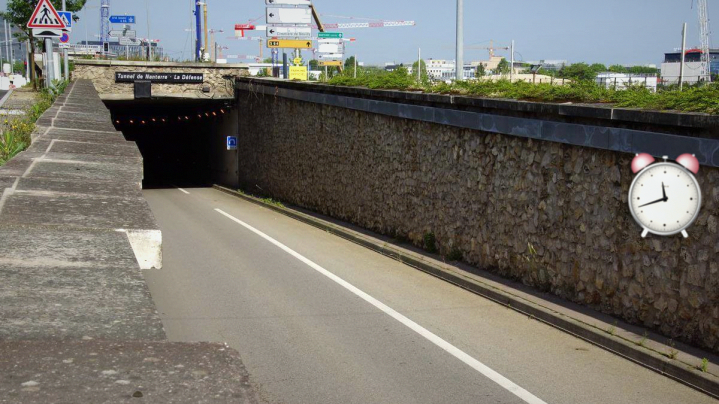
h=11 m=42
